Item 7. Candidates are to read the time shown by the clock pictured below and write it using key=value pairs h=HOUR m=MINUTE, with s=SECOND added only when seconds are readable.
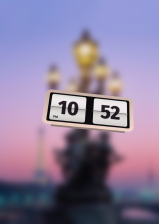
h=10 m=52
